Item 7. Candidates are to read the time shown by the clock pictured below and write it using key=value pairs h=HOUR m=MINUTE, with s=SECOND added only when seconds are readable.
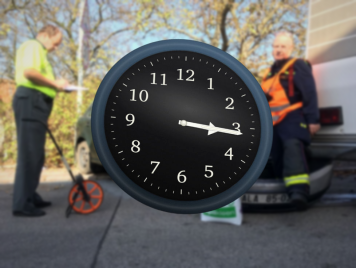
h=3 m=16
